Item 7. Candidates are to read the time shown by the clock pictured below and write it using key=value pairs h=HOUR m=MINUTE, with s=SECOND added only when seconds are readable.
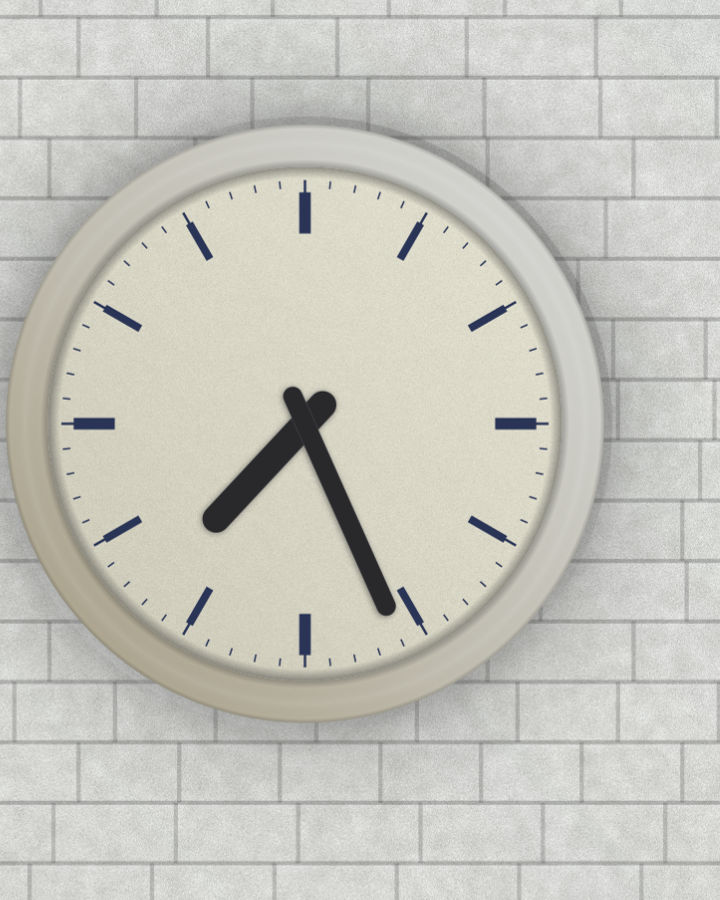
h=7 m=26
